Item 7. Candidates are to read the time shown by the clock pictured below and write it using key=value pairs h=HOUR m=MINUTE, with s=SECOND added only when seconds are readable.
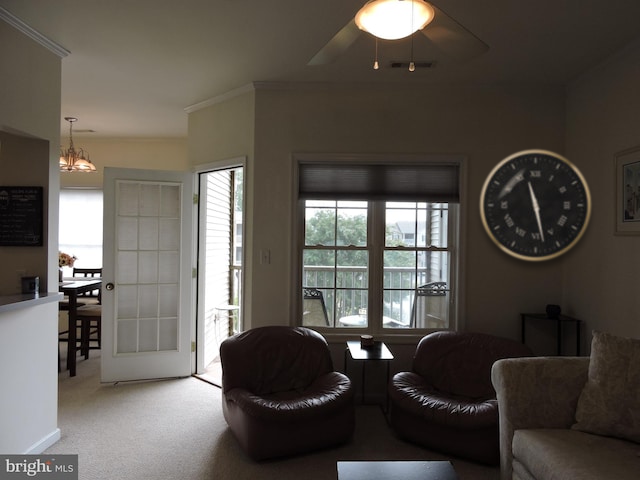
h=11 m=28
